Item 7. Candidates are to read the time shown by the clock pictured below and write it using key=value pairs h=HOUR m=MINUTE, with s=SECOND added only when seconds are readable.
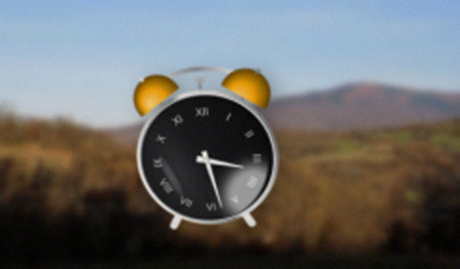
h=3 m=28
